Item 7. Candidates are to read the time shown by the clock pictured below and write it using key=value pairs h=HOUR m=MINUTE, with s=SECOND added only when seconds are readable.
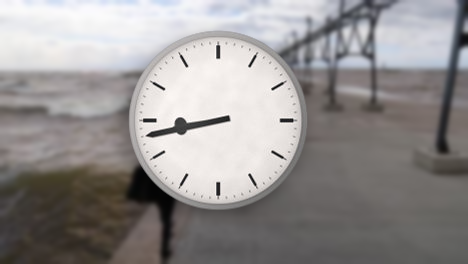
h=8 m=43
